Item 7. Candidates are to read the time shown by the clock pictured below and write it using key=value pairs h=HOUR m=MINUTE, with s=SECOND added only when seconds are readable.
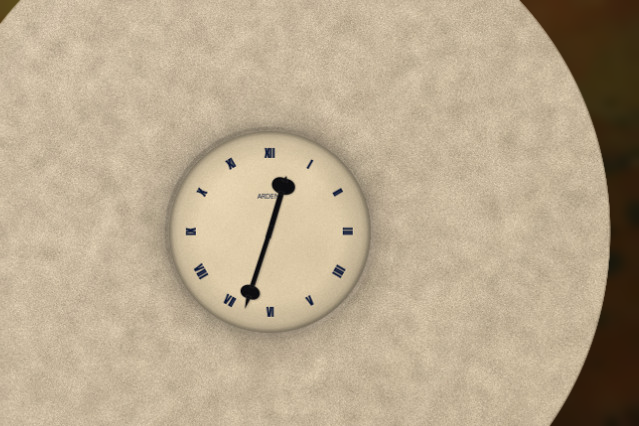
h=12 m=33
